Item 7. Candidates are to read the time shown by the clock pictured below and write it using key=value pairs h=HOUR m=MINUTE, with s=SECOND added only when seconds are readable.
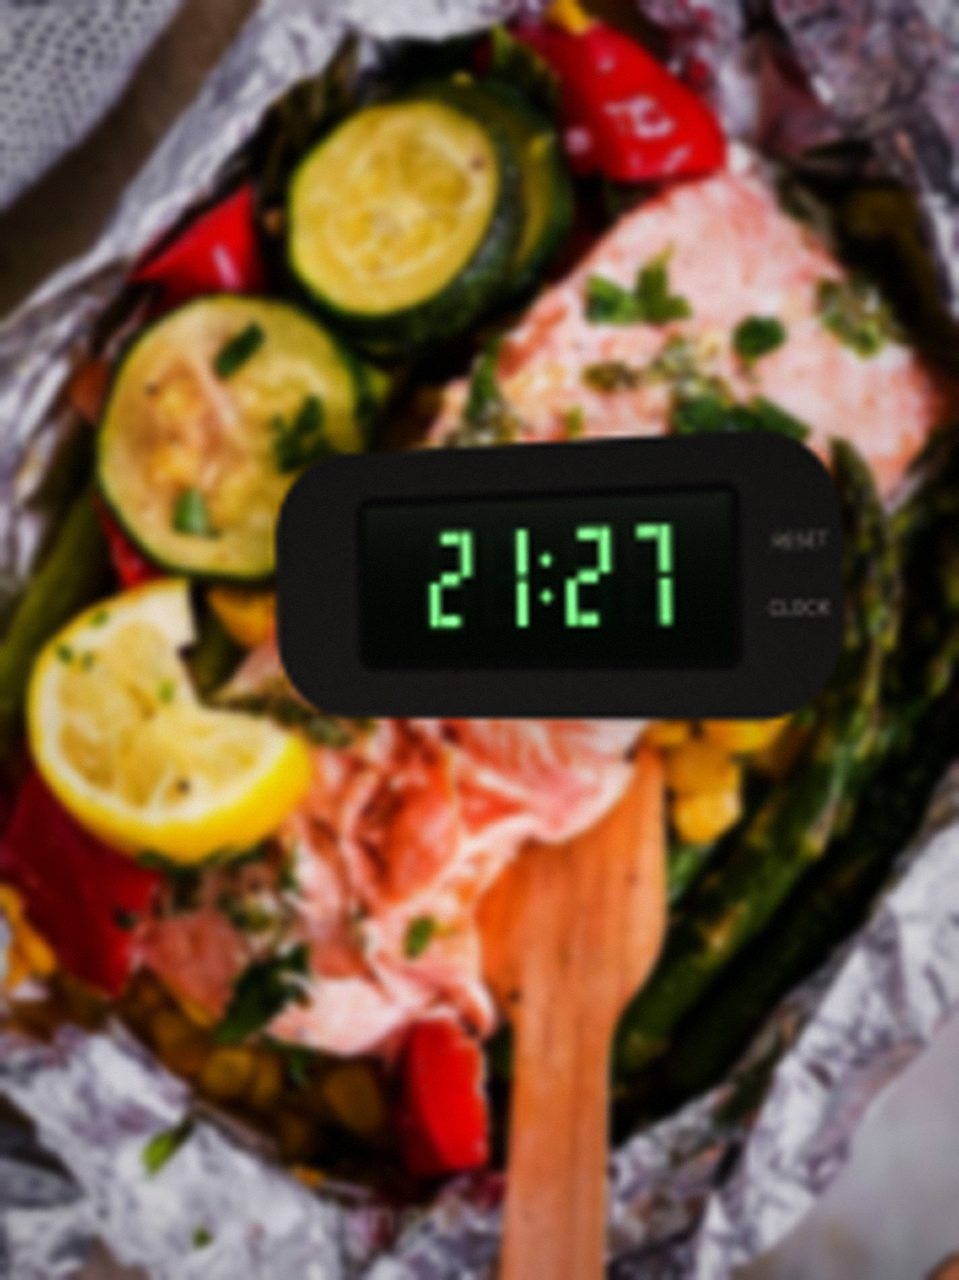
h=21 m=27
